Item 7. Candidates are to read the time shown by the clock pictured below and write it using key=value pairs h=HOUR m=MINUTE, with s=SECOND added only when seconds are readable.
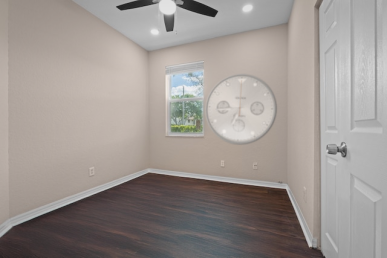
h=6 m=44
